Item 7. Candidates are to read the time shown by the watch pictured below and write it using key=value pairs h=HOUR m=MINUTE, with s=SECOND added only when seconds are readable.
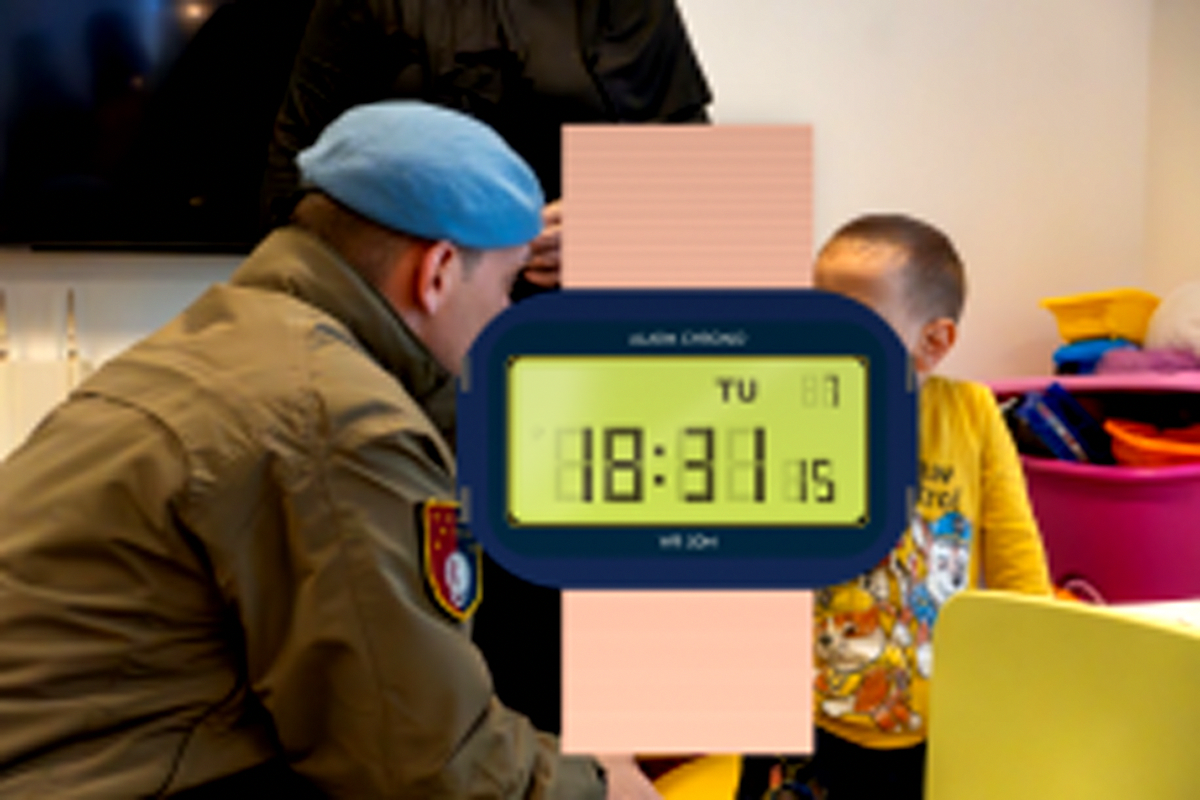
h=18 m=31 s=15
